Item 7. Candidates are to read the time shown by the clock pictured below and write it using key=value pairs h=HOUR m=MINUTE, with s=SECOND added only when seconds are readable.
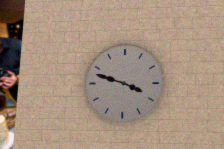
h=3 m=48
